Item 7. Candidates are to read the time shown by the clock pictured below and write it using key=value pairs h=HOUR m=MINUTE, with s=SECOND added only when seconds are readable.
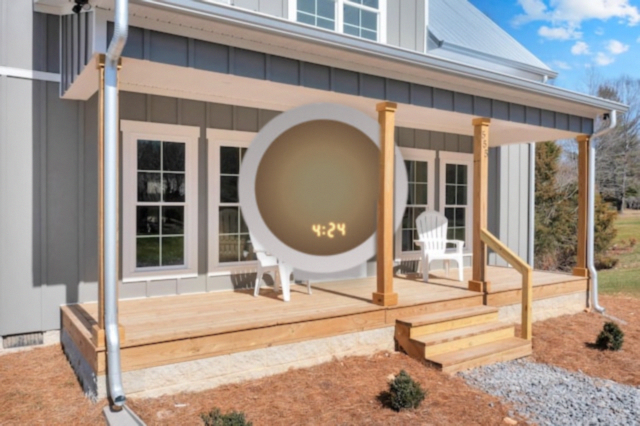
h=4 m=24
